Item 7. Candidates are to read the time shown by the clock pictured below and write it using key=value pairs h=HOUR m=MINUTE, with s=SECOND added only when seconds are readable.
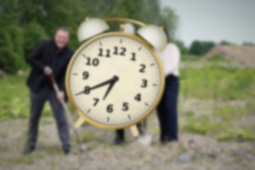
h=6 m=40
